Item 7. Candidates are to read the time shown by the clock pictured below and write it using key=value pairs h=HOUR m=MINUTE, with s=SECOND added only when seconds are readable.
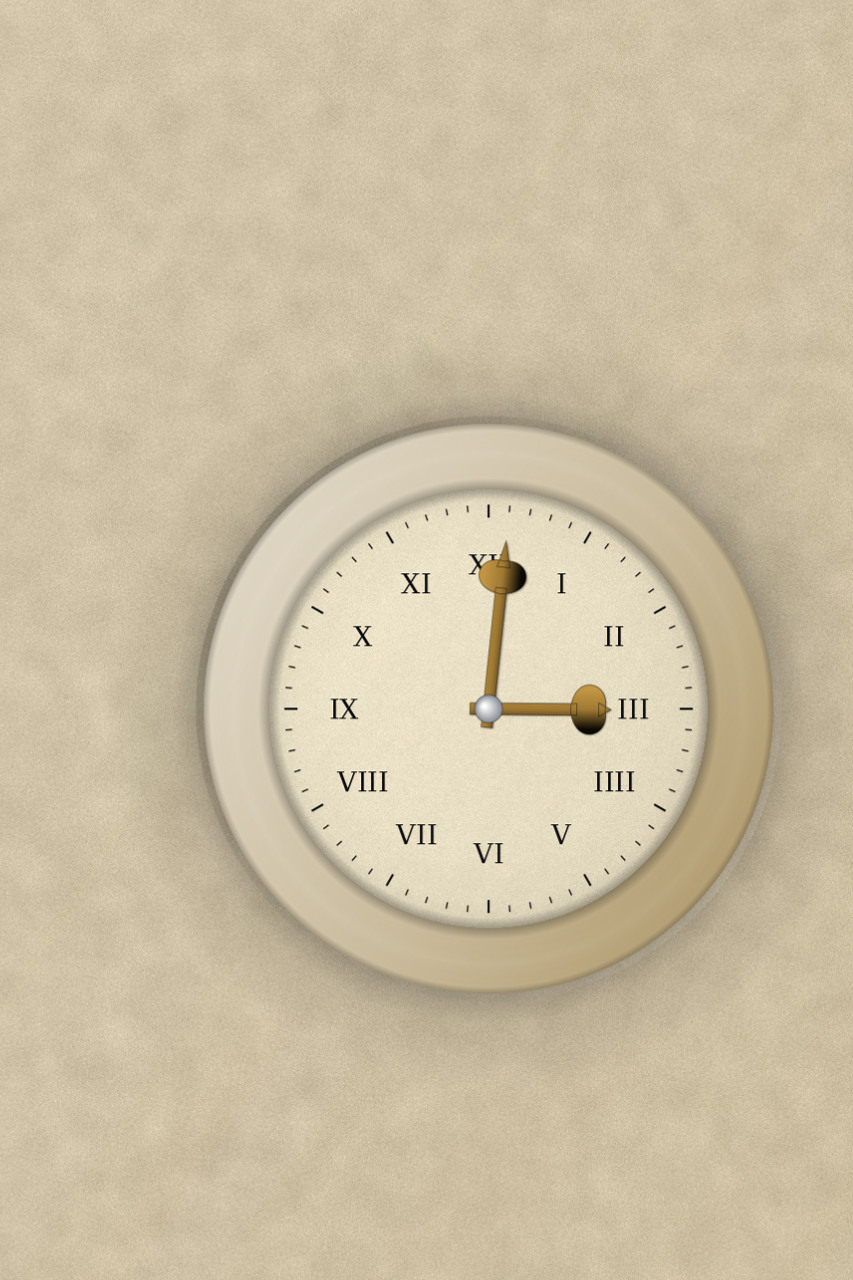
h=3 m=1
